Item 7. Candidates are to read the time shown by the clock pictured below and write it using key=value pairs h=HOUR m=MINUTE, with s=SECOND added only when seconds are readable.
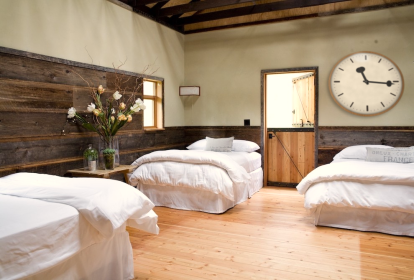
h=11 m=16
